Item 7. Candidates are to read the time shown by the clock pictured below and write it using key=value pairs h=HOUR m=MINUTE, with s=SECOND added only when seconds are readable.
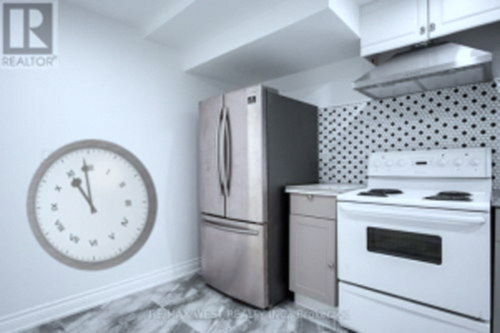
h=10 m=59
